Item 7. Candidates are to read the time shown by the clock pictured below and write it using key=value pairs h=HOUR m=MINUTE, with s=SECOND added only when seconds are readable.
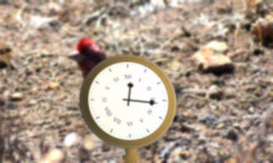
h=12 m=16
